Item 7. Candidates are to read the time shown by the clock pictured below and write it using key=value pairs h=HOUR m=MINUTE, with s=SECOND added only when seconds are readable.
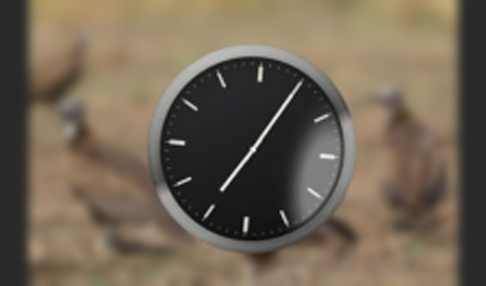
h=7 m=5
